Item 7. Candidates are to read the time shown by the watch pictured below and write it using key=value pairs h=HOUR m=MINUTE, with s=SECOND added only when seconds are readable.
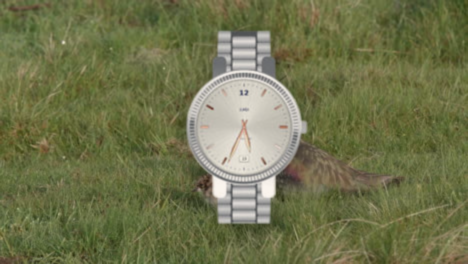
h=5 m=34
